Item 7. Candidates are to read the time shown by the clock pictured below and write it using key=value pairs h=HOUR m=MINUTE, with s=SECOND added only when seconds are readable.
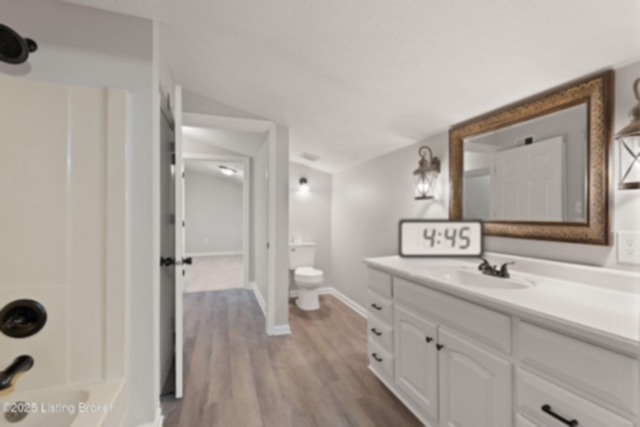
h=4 m=45
